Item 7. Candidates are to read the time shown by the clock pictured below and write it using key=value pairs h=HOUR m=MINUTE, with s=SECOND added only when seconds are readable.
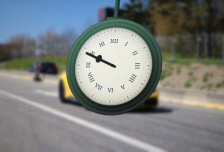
h=9 m=49
